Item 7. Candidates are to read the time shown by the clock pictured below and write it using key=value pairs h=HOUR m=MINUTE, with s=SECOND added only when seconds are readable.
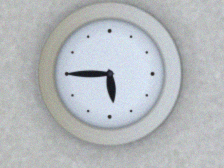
h=5 m=45
